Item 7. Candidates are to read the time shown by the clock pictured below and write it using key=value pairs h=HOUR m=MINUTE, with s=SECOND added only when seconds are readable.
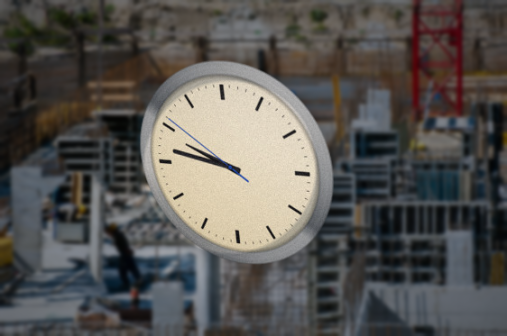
h=9 m=46 s=51
